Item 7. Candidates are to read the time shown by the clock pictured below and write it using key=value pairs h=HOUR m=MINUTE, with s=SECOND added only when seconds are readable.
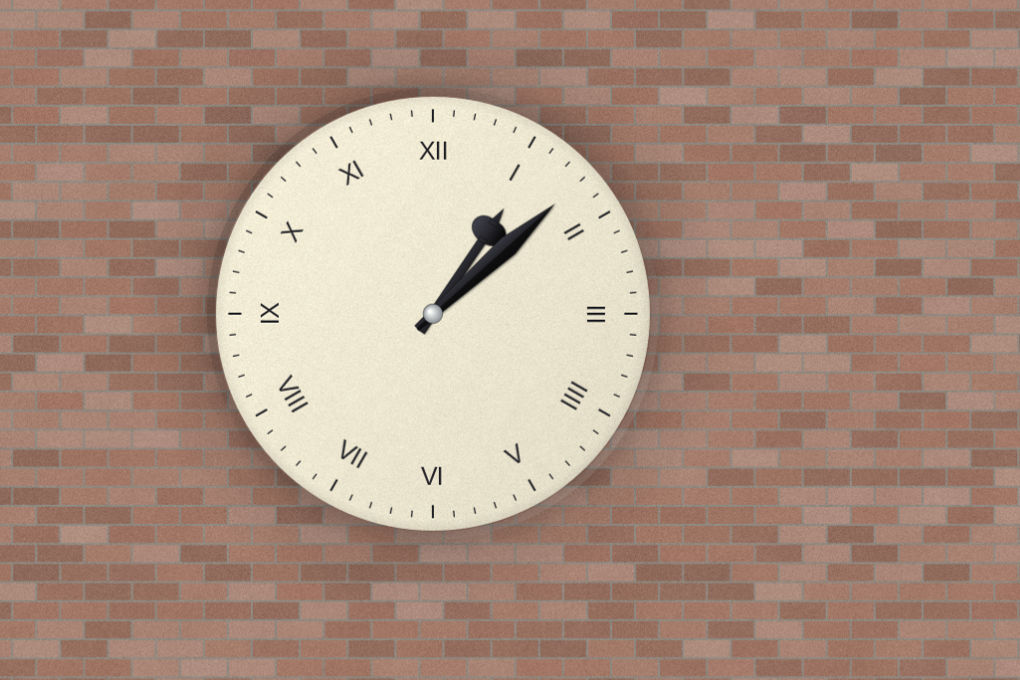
h=1 m=8
